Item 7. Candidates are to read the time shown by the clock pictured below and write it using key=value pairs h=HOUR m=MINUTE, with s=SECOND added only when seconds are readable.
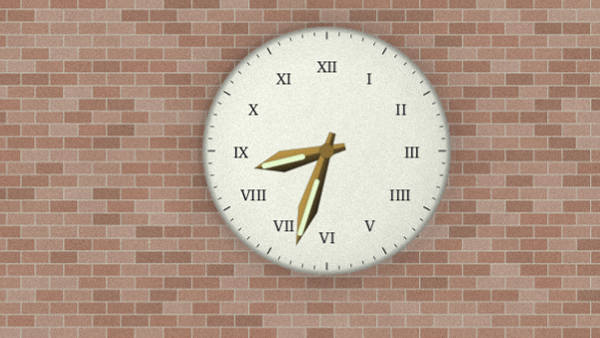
h=8 m=33
